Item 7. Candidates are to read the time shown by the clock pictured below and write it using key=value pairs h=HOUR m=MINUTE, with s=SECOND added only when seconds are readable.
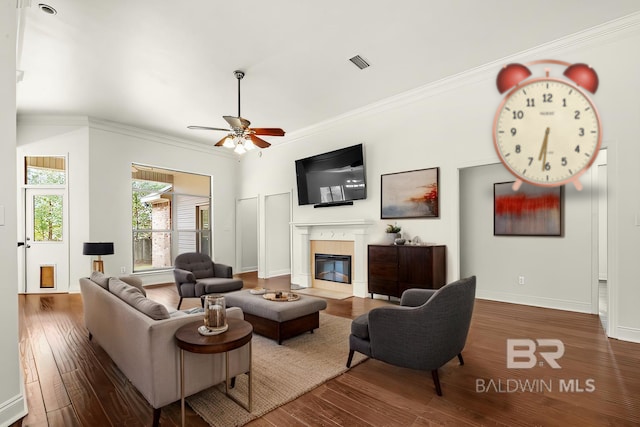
h=6 m=31
